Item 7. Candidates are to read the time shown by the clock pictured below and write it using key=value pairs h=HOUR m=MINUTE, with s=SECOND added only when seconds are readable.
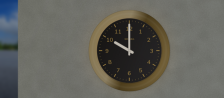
h=10 m=0
